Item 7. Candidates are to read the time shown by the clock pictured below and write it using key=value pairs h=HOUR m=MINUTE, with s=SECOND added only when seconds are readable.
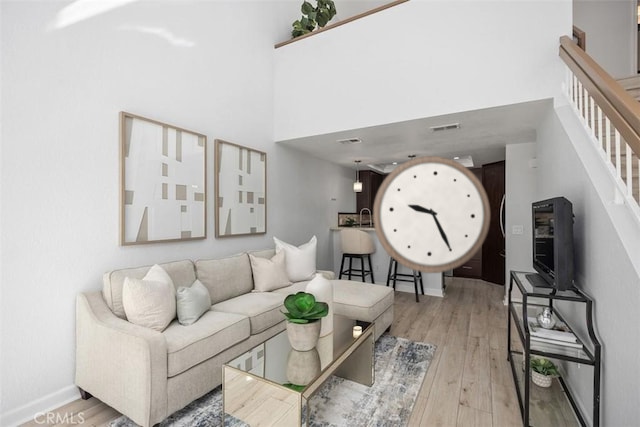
h=9 m=25
